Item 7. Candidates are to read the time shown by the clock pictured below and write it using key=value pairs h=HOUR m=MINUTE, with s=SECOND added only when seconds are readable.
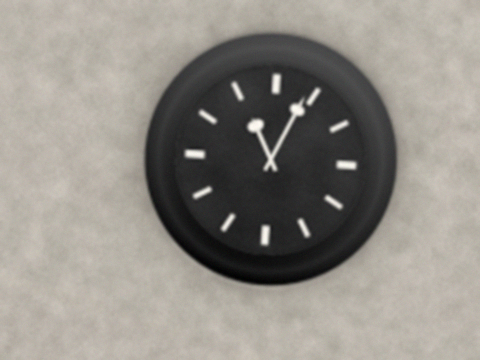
h=11 m=4
